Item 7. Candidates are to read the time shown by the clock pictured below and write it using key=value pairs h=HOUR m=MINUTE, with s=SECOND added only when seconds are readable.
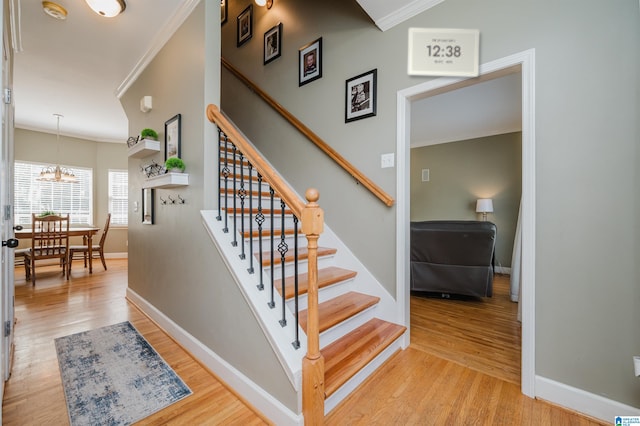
h=12 m=38
